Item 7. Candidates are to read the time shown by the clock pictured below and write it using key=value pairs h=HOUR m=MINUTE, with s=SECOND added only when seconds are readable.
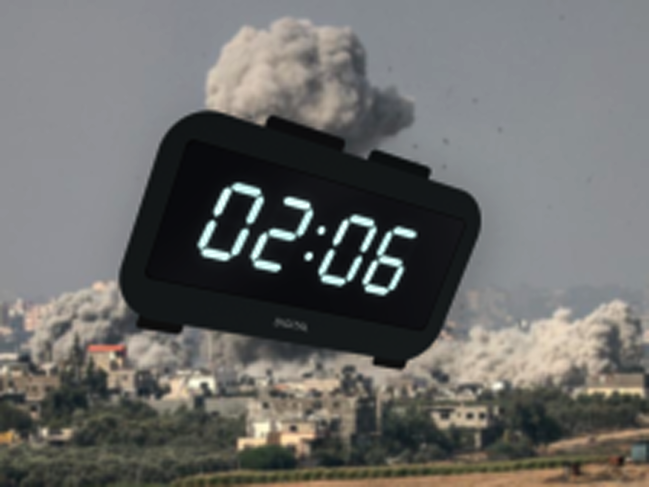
h=2 m=6
